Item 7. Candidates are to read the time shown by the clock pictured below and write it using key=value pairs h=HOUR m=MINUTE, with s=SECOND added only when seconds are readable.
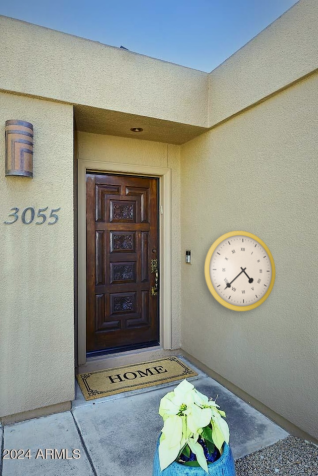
h=4 m=38
